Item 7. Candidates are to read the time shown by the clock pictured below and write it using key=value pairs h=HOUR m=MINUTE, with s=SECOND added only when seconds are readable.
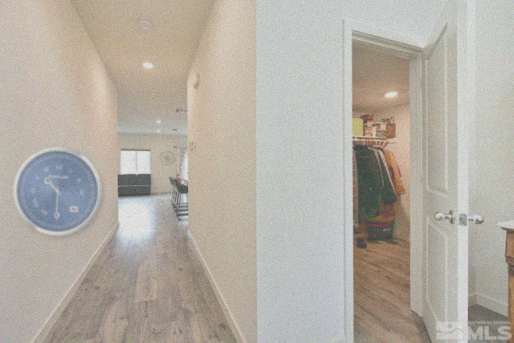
h=10 m=30
